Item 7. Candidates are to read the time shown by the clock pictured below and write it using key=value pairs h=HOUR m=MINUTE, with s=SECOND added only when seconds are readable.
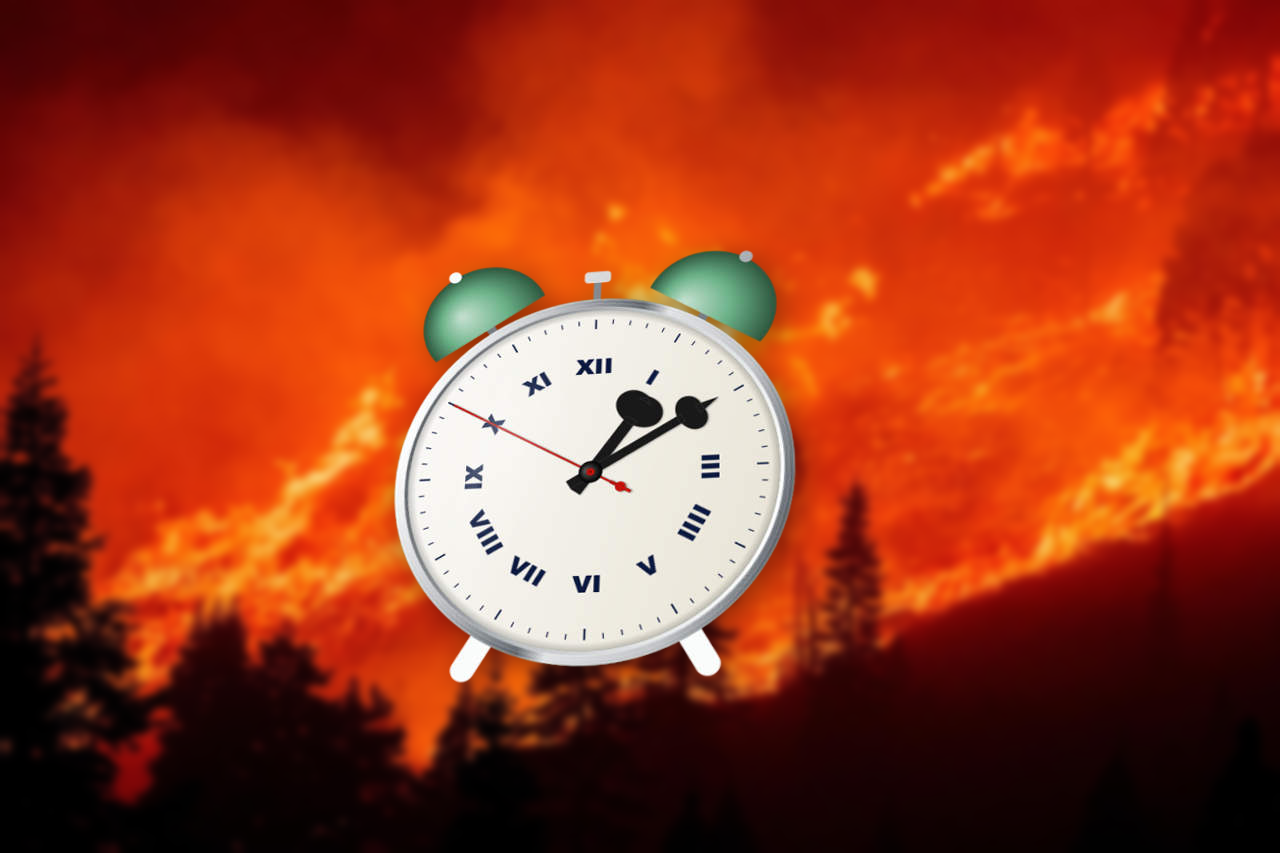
h=1 m=9 s=50
